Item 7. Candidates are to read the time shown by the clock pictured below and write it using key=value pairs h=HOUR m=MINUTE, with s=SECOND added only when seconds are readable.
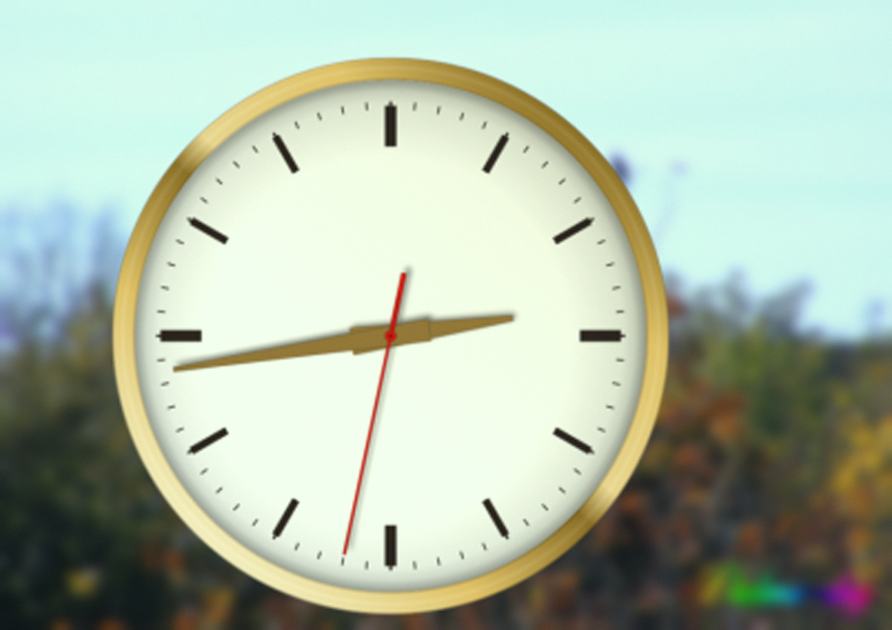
h=2 m=43 s=32
